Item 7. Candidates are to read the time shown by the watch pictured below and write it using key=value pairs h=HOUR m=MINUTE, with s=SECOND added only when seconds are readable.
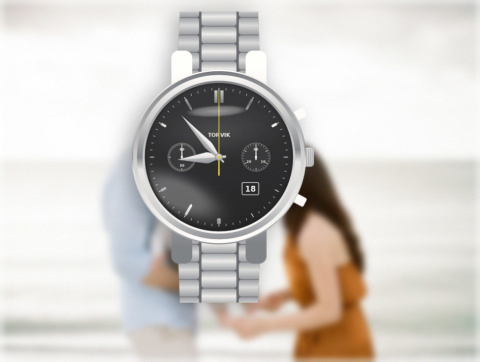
h=8 m=53
